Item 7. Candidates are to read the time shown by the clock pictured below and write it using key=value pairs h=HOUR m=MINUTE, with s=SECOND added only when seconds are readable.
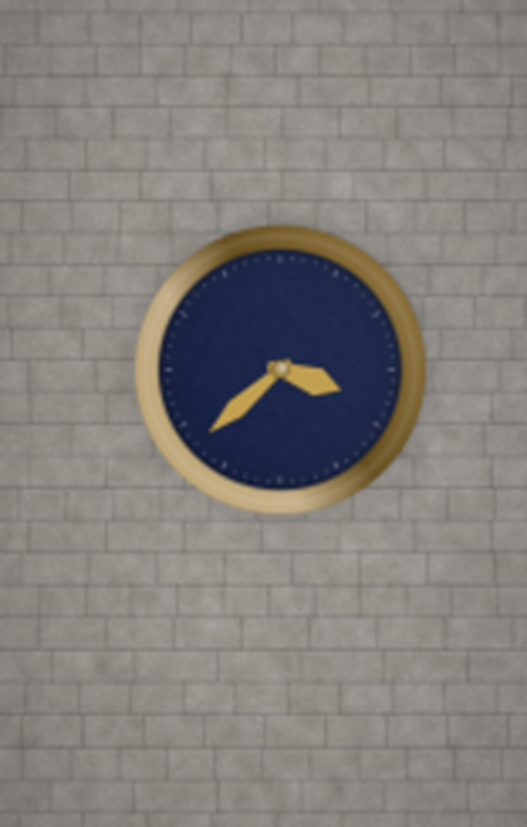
h=3 m=38
